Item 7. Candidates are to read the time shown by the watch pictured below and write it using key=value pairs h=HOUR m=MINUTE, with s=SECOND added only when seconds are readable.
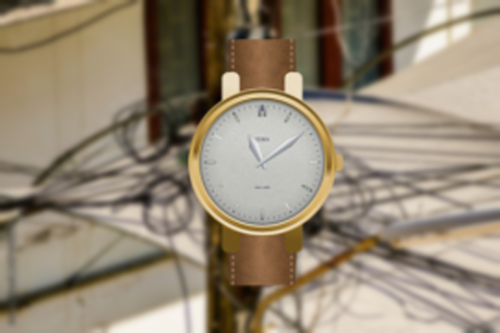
h=11 m=9
